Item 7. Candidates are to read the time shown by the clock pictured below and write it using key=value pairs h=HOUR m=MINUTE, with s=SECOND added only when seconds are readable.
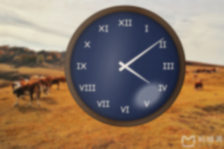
h=4 m=9
